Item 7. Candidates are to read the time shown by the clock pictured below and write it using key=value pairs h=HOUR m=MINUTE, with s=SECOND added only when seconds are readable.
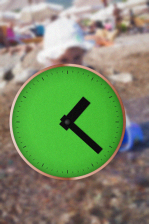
h=1 m=22
